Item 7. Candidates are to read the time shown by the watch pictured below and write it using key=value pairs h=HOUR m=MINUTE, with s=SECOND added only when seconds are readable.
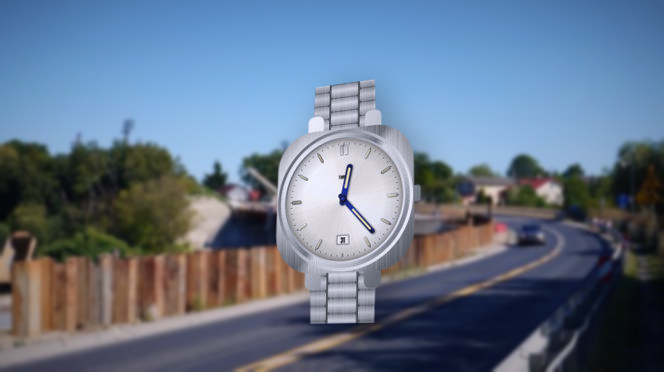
h=12 m=23
